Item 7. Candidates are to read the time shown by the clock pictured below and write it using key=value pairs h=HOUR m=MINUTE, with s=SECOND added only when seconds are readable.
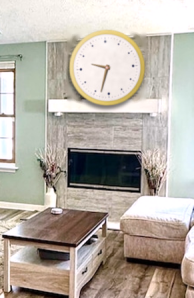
h=9 m=33
